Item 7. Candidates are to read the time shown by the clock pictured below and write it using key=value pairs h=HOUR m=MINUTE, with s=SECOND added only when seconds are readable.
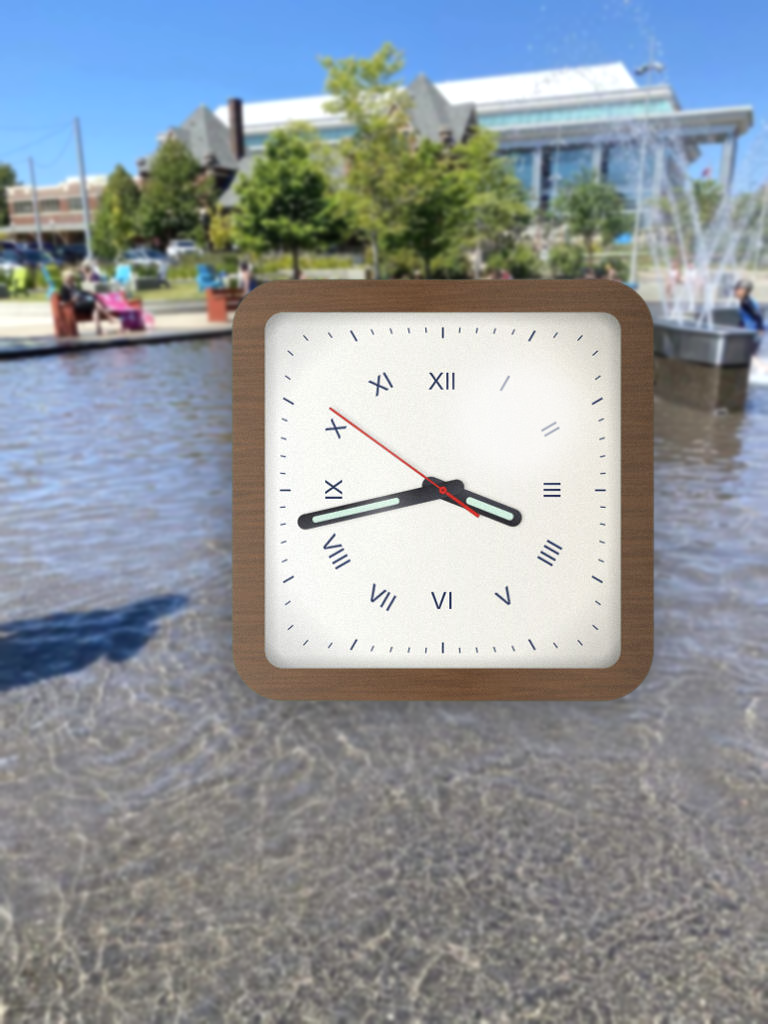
h=3 m=42 s=51
